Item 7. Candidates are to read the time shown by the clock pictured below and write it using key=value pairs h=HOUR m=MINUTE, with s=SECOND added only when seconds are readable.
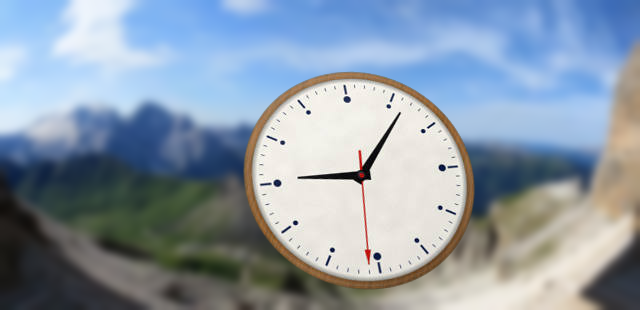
h=9 m=6 s=31
